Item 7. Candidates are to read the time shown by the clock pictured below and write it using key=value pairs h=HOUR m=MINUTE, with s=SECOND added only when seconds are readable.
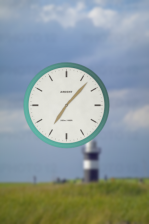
h=7 m=7
